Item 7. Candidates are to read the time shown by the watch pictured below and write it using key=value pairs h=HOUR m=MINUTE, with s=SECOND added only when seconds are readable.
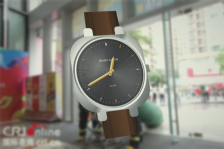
h=12 m=41
